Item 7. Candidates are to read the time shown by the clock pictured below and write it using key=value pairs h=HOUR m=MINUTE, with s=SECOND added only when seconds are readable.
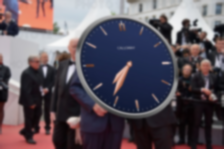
h=7 m=36
